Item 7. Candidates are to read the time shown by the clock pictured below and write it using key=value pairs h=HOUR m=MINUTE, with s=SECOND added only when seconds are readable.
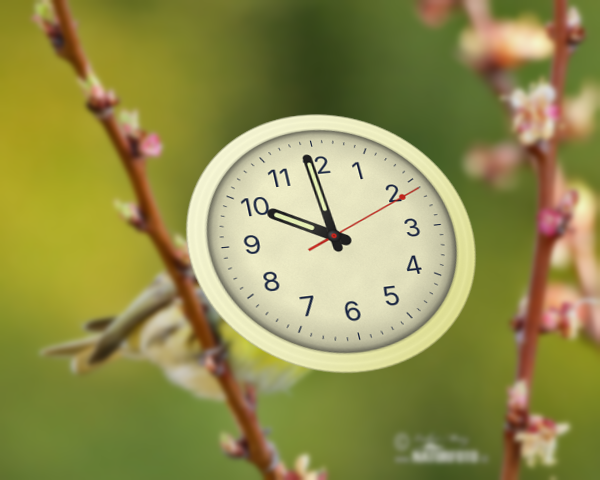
h=9 m=59 s=11
